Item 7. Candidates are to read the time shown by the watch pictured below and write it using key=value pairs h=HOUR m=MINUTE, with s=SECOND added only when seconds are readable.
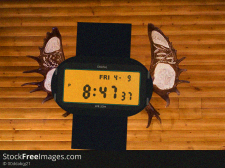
h=8 m=47 s=37
